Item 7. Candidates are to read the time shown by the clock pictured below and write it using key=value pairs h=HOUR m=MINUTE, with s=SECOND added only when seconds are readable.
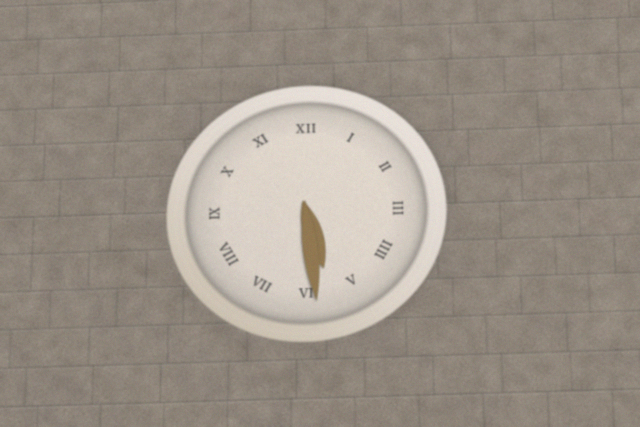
h=5 m=29
